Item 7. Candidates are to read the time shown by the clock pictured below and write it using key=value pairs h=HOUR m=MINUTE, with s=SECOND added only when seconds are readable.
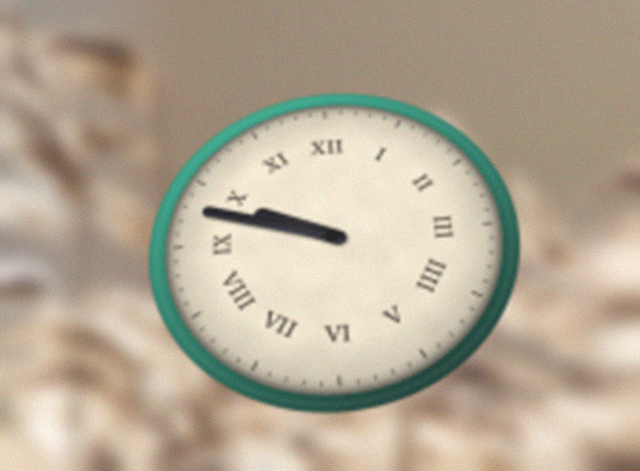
h=9 m=48
